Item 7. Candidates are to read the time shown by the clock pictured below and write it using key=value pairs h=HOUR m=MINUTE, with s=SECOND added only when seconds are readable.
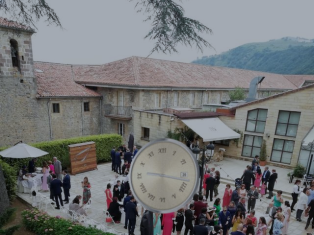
h=9 m=17
